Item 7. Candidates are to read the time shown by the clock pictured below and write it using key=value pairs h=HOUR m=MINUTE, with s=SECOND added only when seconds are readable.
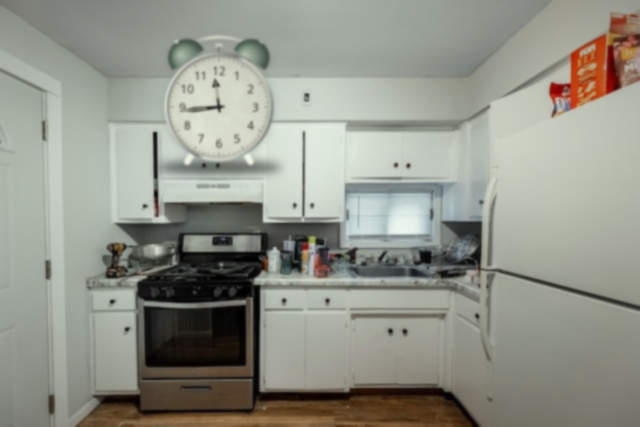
h=11 m=44
